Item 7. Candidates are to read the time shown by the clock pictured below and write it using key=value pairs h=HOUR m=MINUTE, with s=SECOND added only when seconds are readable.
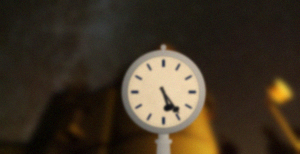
h=5 m=24
